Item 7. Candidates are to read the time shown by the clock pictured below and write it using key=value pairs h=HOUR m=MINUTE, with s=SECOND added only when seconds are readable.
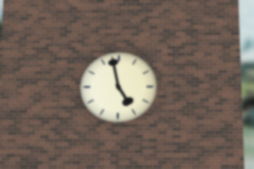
h=4 m=58
